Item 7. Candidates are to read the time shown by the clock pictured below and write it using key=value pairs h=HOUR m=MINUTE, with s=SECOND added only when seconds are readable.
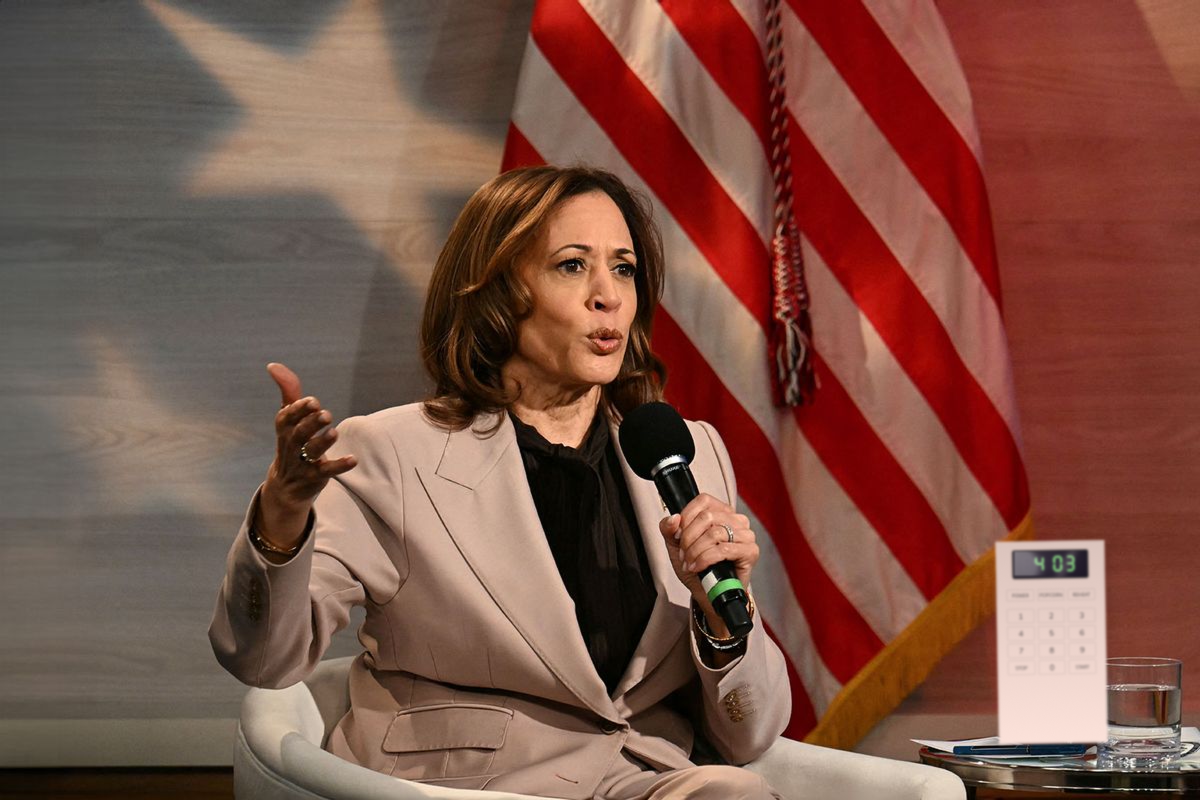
h=4 m=3
